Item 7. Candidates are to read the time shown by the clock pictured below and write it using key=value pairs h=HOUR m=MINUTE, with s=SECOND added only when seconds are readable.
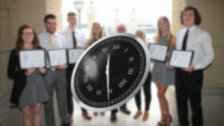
h=11 m=26
